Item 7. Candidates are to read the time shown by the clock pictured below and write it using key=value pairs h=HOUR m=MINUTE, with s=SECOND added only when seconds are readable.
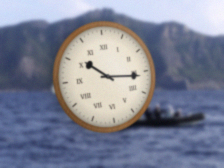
h=10 m=16
